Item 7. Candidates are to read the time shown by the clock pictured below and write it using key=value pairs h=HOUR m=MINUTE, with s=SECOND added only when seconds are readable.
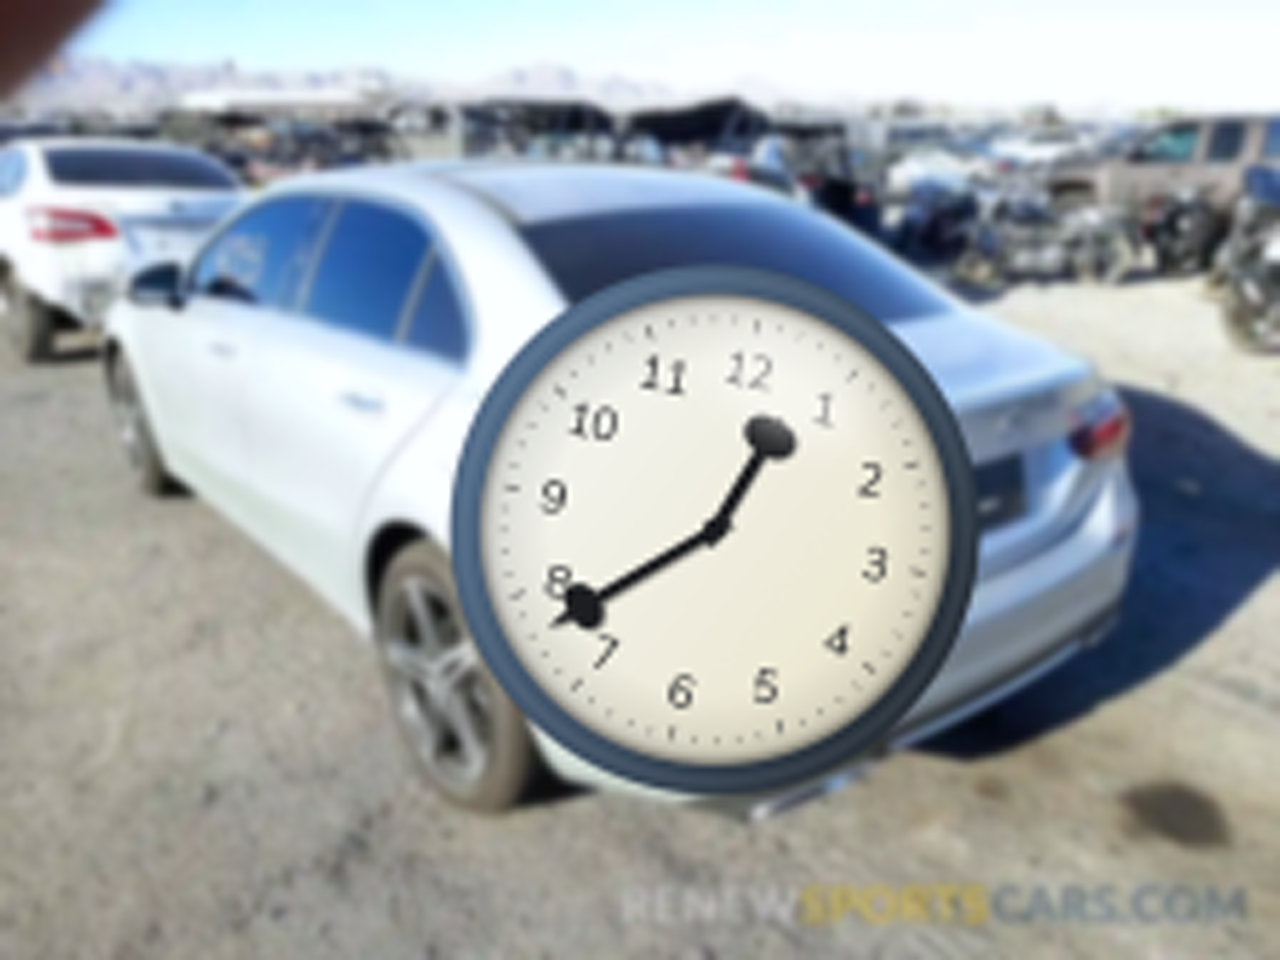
h=12 m=38
